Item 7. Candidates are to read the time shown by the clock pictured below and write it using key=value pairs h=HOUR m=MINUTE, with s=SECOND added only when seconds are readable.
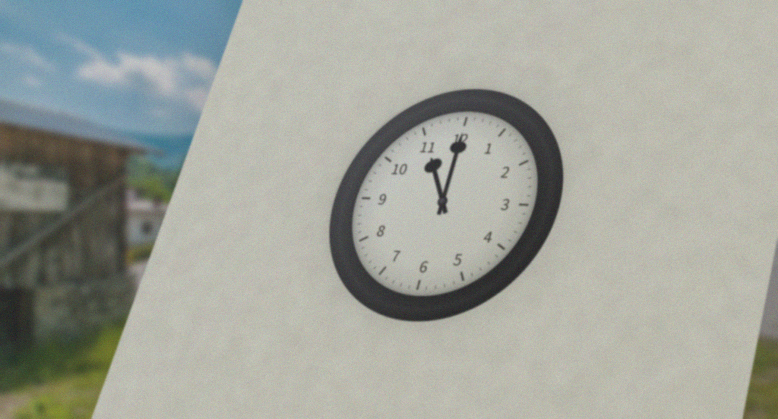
h=11 m=0
